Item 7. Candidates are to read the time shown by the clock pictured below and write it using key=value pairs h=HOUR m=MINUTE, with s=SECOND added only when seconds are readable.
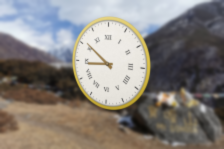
h=8 m=51
